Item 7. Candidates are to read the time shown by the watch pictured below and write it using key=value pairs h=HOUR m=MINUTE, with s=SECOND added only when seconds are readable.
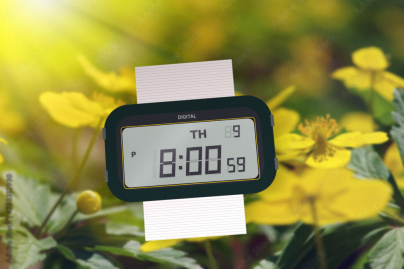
h=8 m=0 s=59
